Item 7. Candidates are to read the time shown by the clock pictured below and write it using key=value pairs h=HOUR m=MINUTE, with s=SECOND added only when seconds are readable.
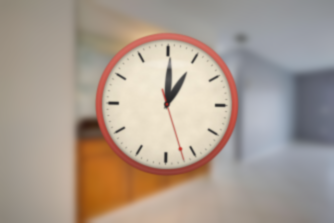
h=1 m=0 s=27
